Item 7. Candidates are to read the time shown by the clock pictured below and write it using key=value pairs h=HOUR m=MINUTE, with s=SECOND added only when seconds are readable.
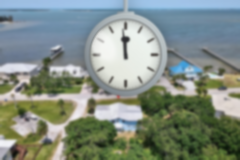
h=11 m=59
